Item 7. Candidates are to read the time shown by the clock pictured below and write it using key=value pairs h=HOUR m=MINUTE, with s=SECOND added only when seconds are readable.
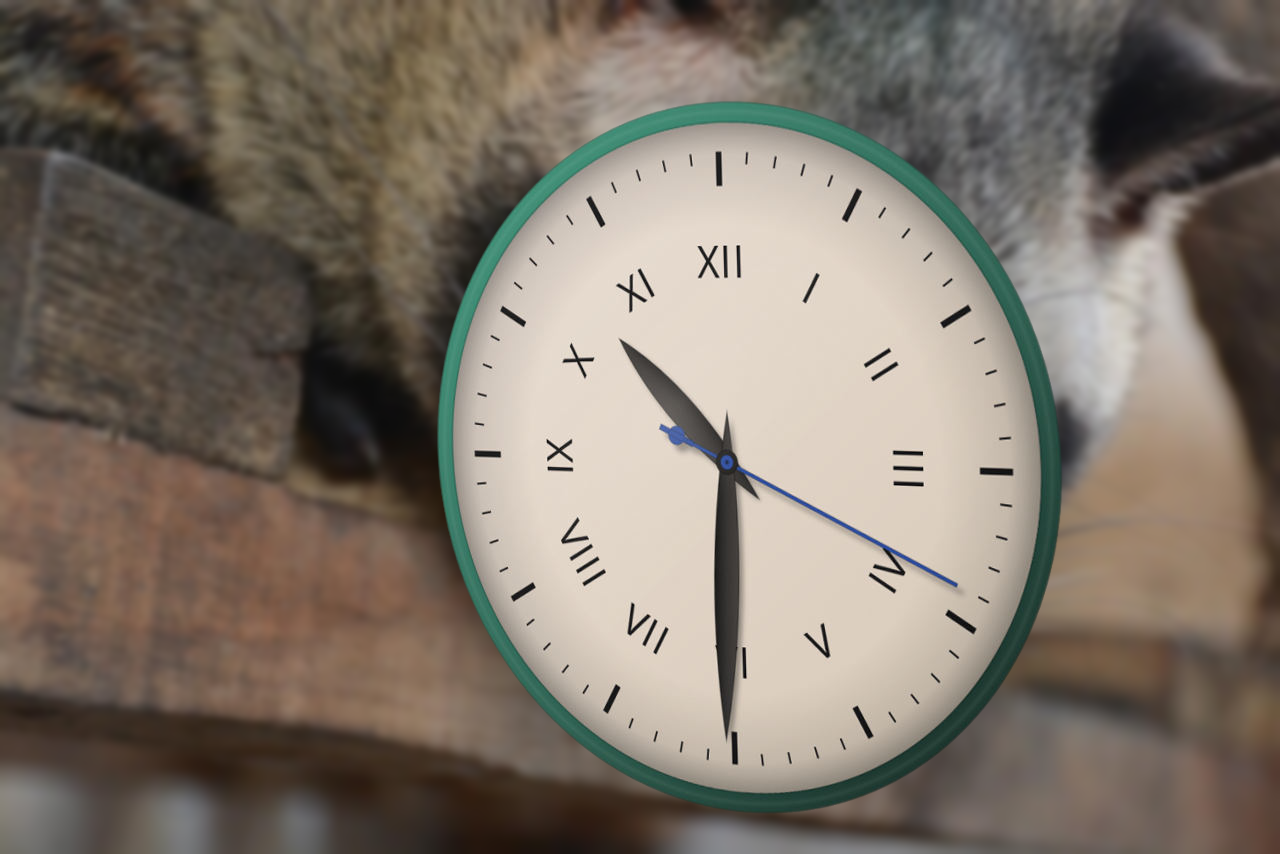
h=10 m=30 s=19
